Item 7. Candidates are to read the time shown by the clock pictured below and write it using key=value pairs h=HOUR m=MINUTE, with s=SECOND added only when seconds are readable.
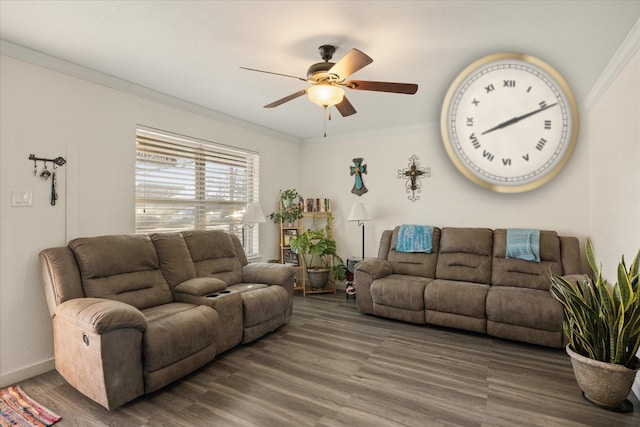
h=8 m=11
